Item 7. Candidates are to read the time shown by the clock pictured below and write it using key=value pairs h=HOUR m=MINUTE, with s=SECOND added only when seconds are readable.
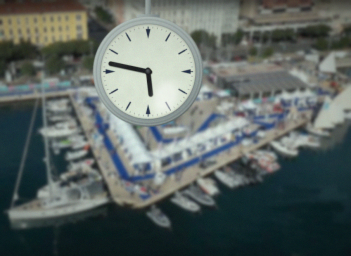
h=5 m=47
